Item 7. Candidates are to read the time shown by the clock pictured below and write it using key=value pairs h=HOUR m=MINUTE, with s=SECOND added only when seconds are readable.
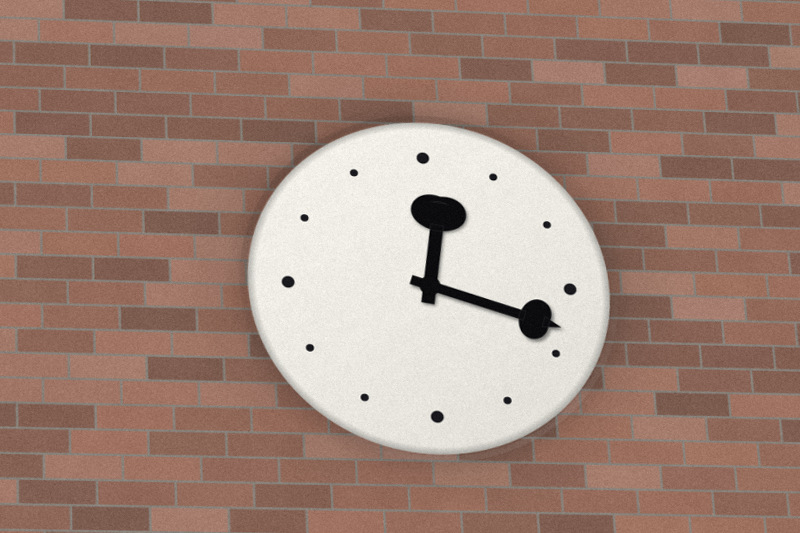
h=12 m=18
